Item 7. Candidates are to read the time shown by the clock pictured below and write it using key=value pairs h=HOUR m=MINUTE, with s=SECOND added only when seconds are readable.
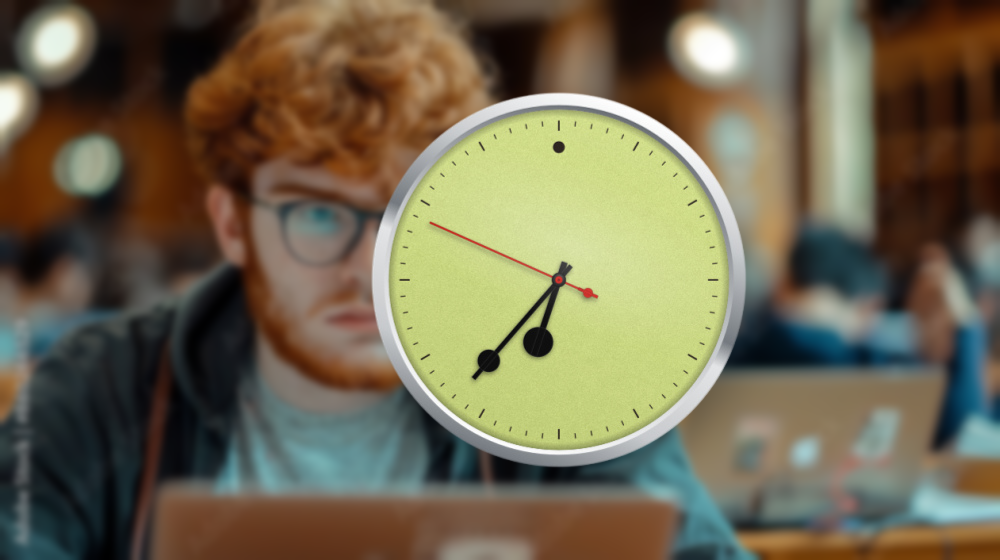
h=6 m=36 s=49
